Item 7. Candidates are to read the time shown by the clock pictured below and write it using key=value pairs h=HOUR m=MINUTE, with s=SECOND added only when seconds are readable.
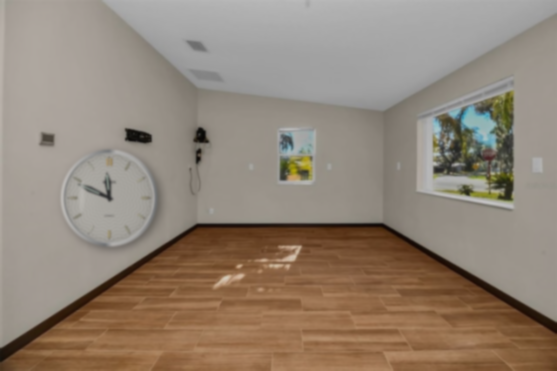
h=11 m=49
